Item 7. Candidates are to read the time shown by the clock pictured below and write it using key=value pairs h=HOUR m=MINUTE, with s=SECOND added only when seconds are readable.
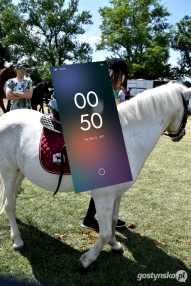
h=0 m=50
